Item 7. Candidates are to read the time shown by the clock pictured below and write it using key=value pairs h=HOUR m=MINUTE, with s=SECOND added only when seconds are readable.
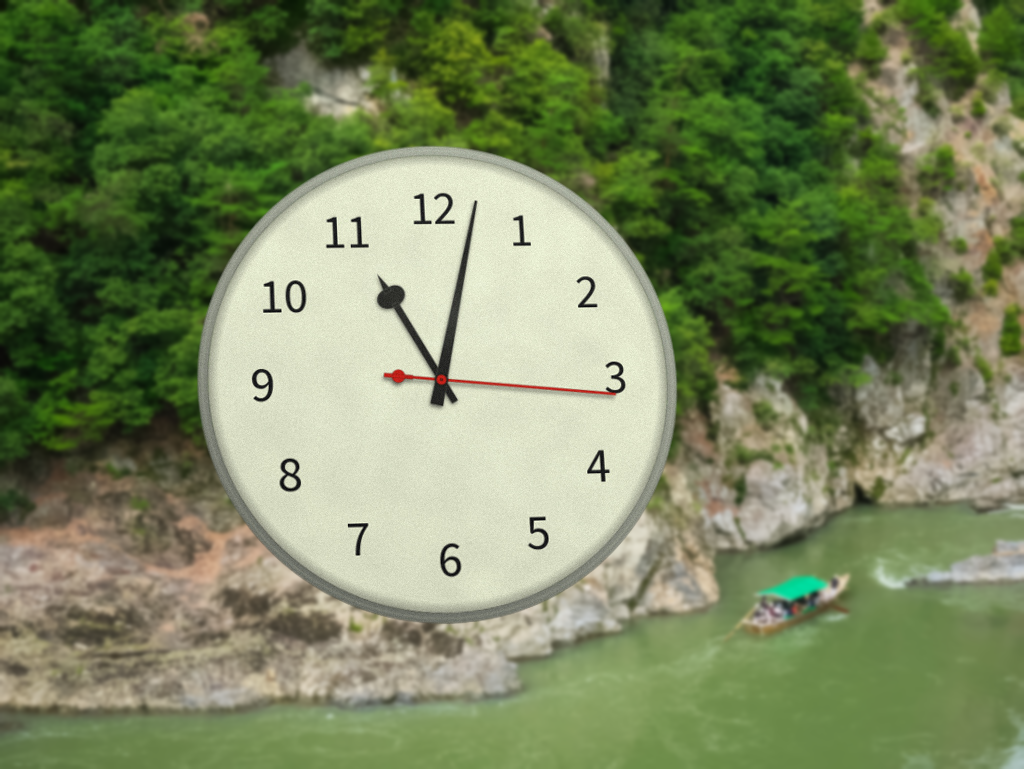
h=11 m=2 s=16
